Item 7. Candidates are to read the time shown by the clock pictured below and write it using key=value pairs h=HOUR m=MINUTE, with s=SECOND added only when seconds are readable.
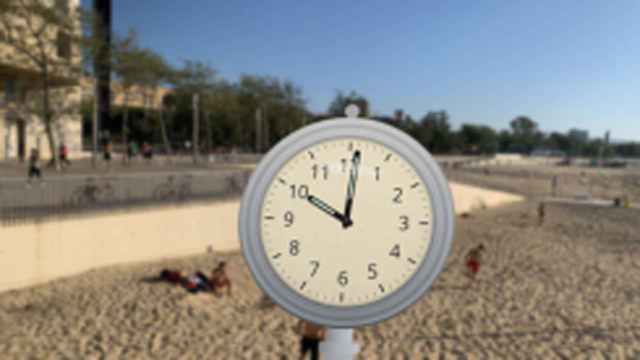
h=10 m=1
